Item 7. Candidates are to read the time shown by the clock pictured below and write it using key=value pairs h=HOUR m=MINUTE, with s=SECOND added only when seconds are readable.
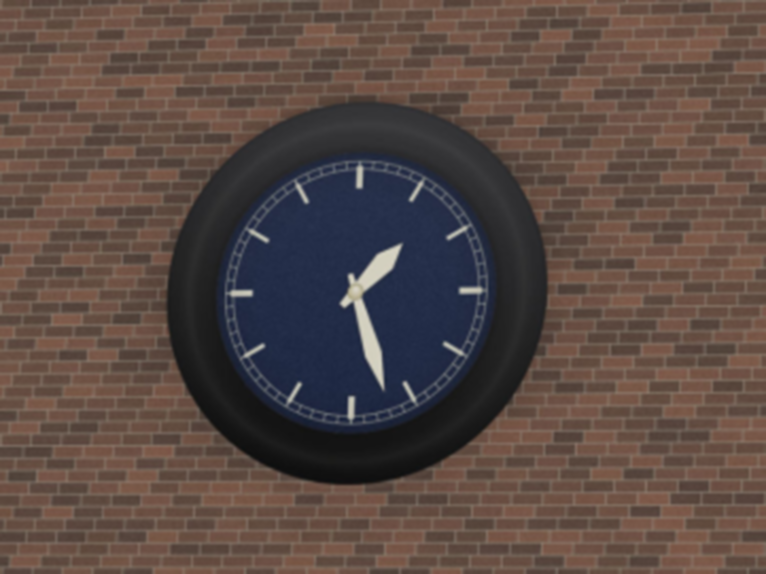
h=1 m=27
